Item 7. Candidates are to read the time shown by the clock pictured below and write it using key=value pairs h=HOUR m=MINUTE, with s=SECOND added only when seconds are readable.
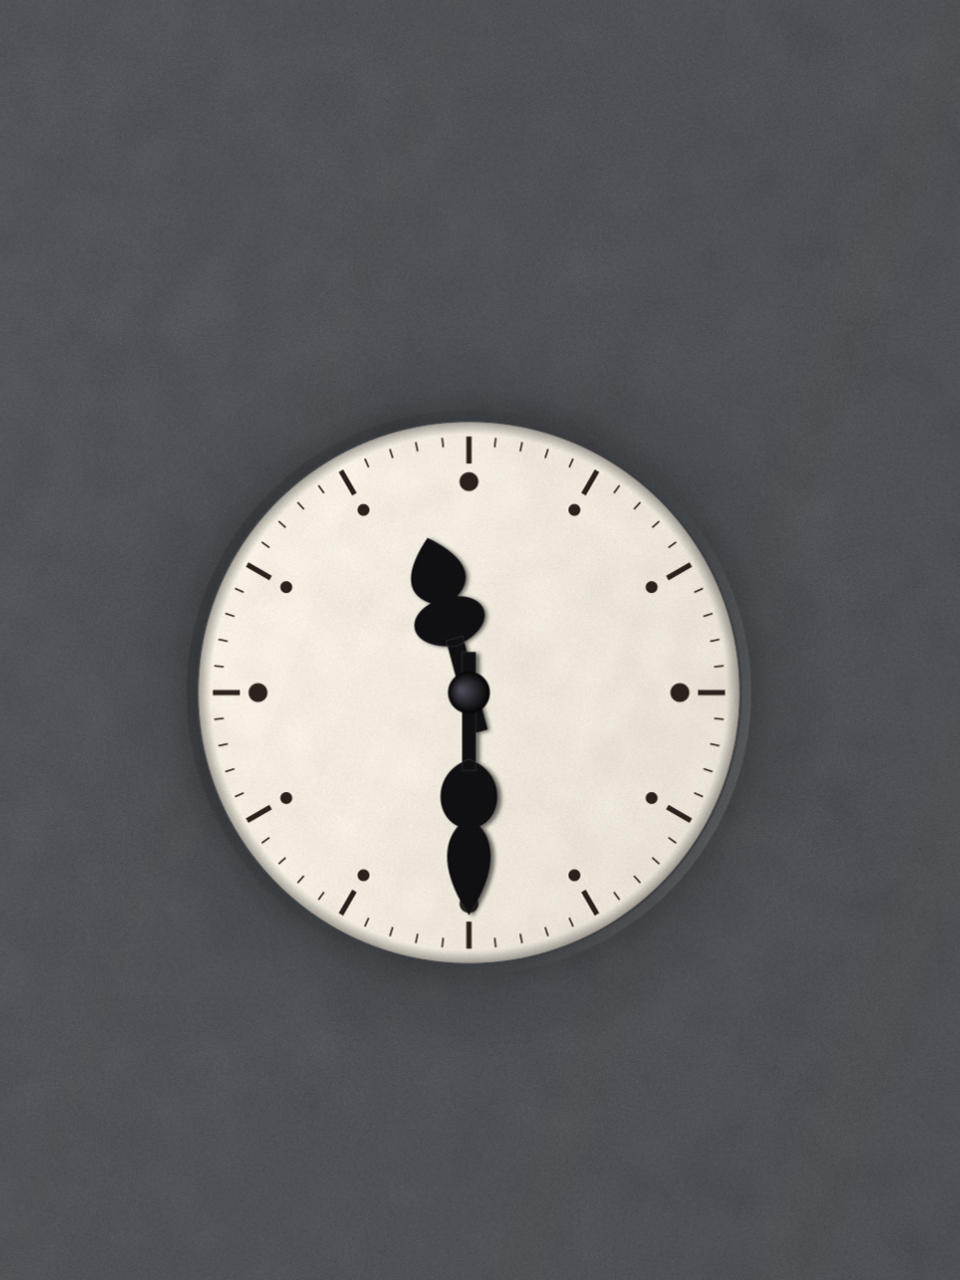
h=11 m=30
